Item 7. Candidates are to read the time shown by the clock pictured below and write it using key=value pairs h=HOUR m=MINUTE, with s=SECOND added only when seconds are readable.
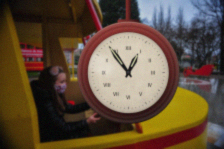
h=12 m=54
